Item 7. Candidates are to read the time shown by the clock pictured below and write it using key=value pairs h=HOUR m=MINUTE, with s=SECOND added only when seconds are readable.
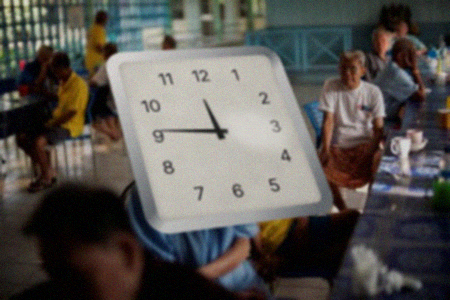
h=11 m=46
